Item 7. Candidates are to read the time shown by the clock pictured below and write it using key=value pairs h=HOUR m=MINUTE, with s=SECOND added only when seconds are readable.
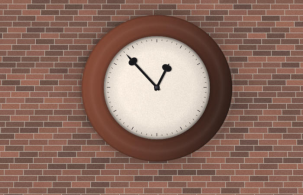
h=12 m=53
